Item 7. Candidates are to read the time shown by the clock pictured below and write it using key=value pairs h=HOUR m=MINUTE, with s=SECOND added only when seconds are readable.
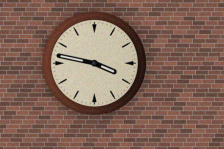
h=3 m=47
